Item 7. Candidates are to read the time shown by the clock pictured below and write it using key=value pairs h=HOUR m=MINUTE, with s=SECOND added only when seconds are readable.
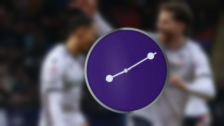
h=8 m=10
